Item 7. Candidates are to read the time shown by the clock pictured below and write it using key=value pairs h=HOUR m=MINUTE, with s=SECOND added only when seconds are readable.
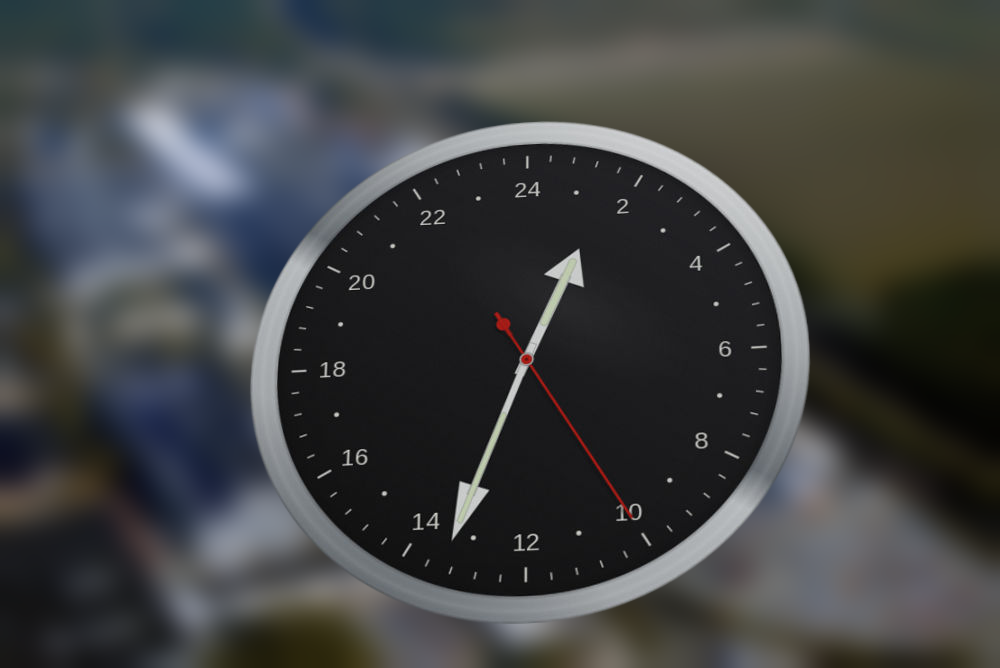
h=1 m=33 s=25
